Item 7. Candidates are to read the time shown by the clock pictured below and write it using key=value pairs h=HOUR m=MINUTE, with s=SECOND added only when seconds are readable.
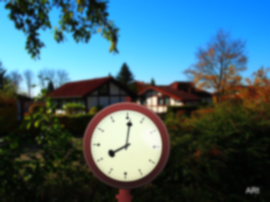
h=8 m=1
